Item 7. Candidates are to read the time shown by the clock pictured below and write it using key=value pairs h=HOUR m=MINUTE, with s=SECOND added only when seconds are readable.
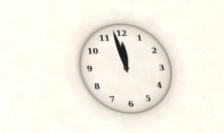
h=11 m=58
